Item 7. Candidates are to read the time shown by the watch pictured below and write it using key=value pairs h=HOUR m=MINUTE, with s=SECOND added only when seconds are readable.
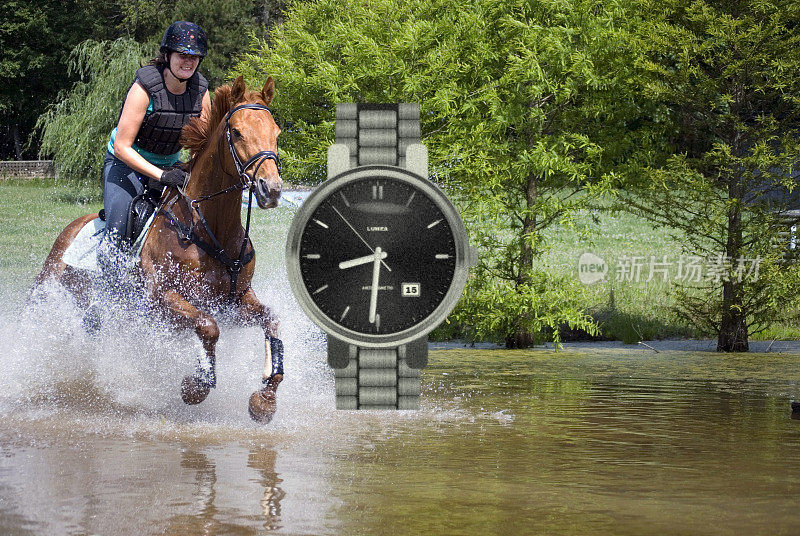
h=8 m=30 s=53
